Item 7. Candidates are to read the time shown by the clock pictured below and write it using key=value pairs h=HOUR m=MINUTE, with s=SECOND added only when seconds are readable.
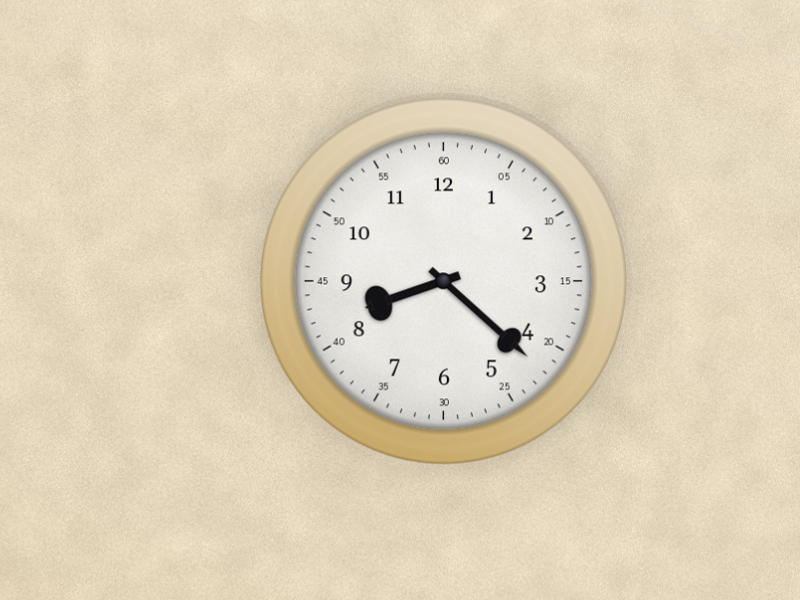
h=8 m=22
